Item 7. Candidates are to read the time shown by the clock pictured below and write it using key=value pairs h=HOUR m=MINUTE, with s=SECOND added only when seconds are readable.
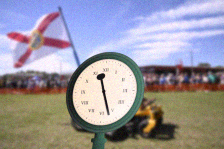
h=11 m=27
